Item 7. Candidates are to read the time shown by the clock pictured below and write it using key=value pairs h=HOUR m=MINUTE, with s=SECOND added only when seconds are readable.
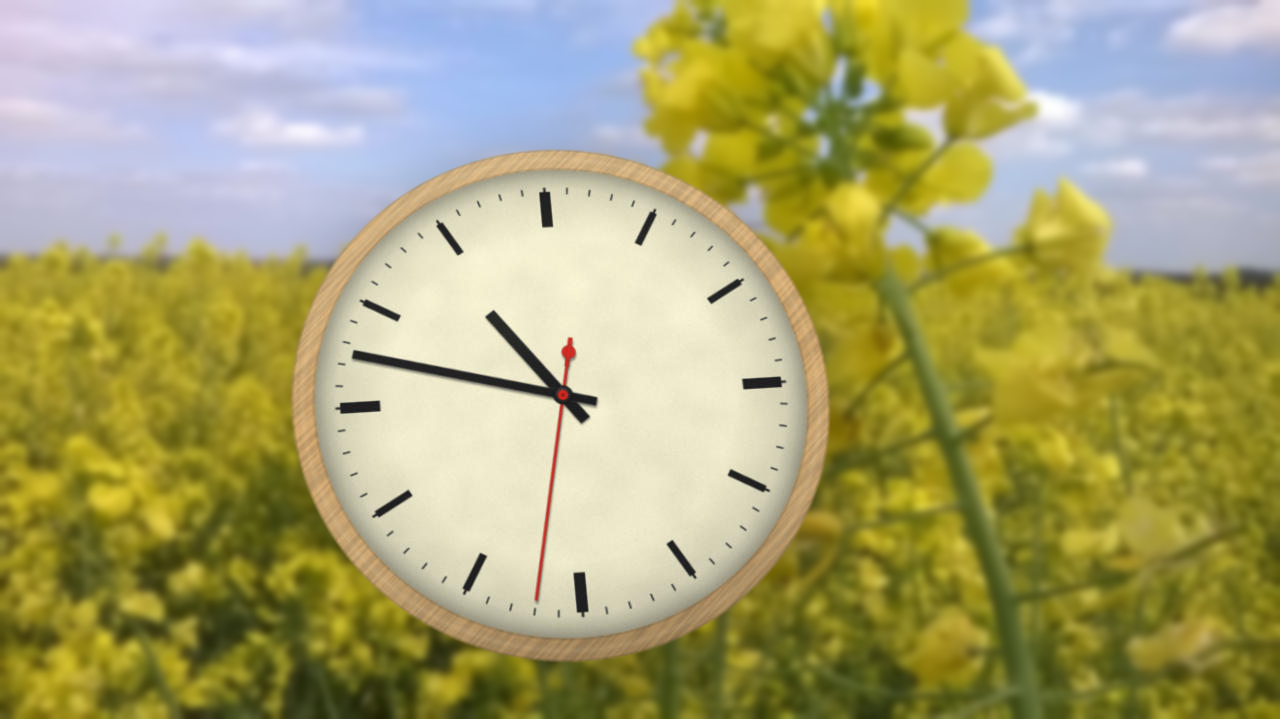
h=10 m=47 s=32
